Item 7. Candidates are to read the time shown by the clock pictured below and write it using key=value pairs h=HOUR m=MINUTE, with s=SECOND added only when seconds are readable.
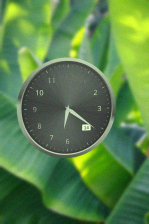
h=6 m=21
